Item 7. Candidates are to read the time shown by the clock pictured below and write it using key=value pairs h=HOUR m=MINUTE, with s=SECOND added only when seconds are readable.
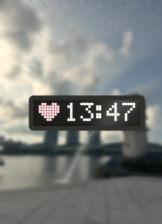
h=13 m=47
